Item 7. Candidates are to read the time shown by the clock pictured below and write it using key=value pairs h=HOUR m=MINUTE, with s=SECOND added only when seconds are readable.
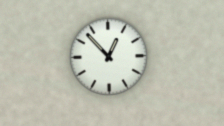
h=12 m=53
